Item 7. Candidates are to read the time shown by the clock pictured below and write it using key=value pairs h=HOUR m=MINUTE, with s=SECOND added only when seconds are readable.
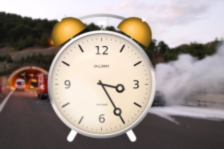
h=3 m=25
